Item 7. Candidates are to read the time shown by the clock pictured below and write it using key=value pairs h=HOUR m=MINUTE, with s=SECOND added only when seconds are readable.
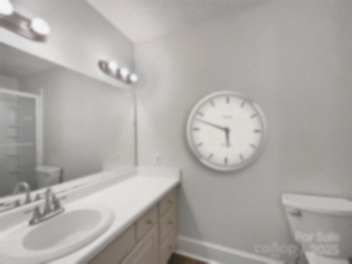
h=5 m=48
